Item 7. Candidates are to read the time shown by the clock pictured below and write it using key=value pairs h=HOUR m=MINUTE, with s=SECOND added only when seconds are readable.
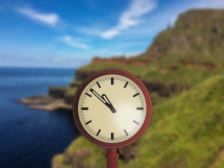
h=10 m=52
